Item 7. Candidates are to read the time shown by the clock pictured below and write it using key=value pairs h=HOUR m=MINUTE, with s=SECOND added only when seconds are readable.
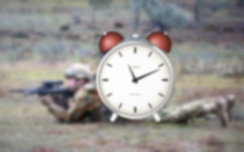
h=11 m=11
